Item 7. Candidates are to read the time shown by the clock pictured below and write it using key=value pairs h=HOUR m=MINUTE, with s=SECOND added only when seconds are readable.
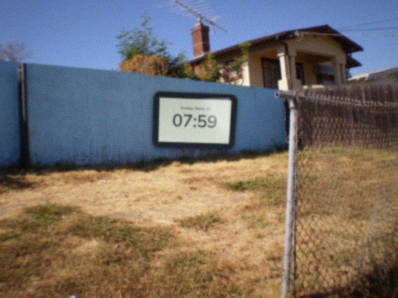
h=7 m=59
